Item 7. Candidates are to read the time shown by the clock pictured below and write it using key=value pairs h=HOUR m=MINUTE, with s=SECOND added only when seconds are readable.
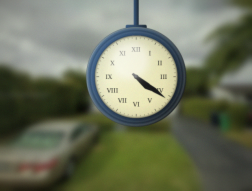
h=4 m=21
